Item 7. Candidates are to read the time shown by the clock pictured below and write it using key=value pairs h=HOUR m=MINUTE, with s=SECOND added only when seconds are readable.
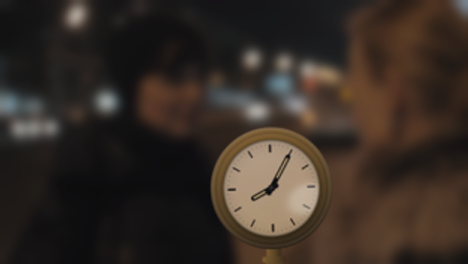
h=8 m=5
